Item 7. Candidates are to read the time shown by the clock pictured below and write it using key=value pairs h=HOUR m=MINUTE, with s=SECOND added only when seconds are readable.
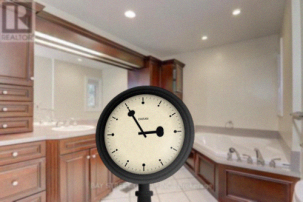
h=2 m=55
